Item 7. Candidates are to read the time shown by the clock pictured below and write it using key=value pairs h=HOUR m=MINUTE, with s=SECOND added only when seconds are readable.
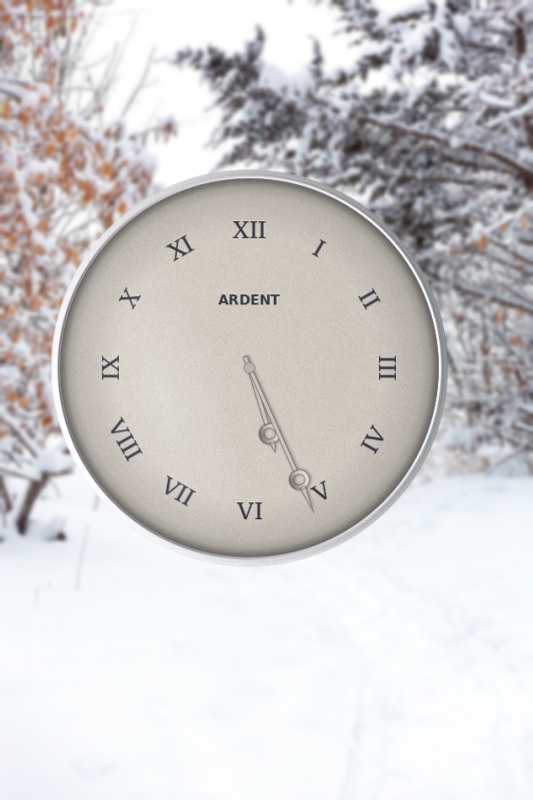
h=5 m=26
